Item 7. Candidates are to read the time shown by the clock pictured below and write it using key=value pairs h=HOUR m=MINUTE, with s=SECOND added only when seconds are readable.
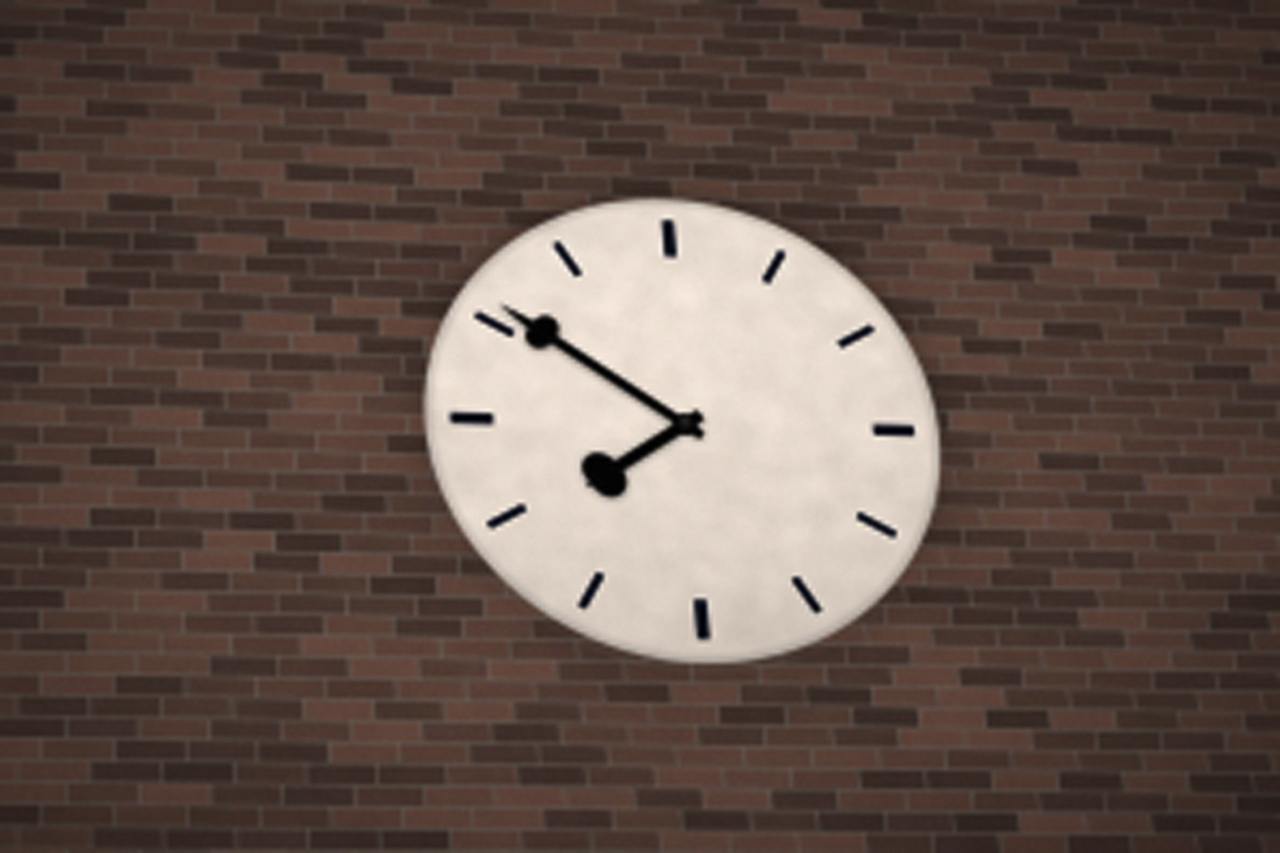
h=7 m=51
